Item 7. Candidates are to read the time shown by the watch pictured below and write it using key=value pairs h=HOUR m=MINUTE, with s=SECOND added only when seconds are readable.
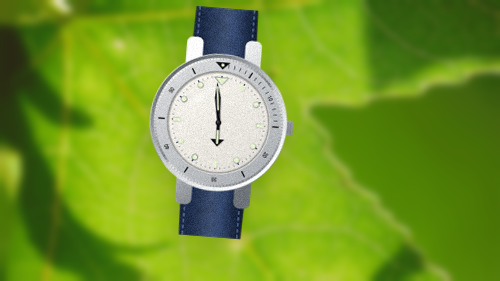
h=5 m=59
